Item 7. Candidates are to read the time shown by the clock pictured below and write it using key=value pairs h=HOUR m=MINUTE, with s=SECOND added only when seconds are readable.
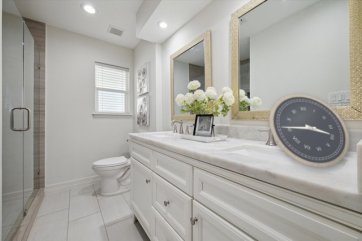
h=3 m=46
